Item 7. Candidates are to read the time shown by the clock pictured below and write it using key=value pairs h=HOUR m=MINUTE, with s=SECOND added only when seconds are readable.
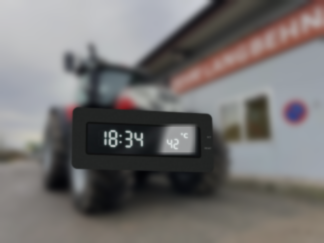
h=18 m=34
